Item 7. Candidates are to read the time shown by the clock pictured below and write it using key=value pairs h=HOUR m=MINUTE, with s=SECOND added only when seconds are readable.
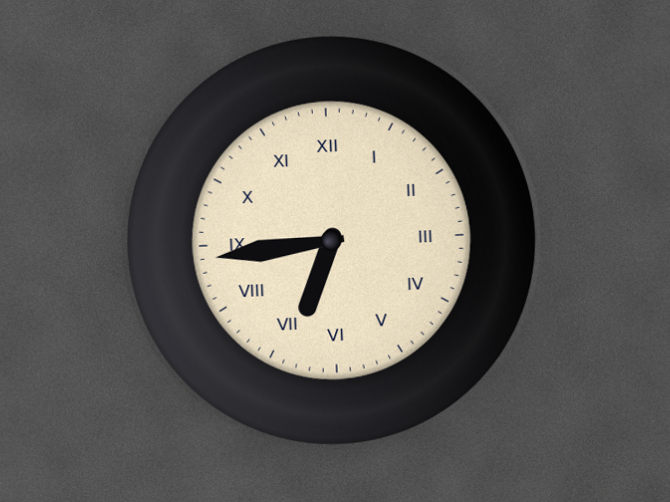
h=6 m=44
